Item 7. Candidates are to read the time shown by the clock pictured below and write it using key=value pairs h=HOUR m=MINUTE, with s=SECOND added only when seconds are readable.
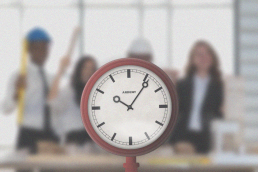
h=10 m=6
